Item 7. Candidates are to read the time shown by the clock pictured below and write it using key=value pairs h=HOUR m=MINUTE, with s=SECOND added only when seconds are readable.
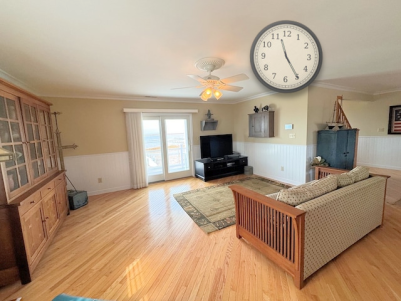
h=11 m=25
